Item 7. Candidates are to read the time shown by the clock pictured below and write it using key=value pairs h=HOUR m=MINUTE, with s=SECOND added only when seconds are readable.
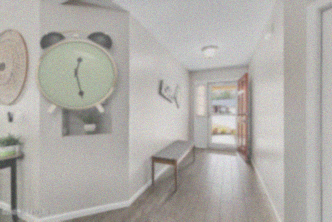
h=12 m=28
